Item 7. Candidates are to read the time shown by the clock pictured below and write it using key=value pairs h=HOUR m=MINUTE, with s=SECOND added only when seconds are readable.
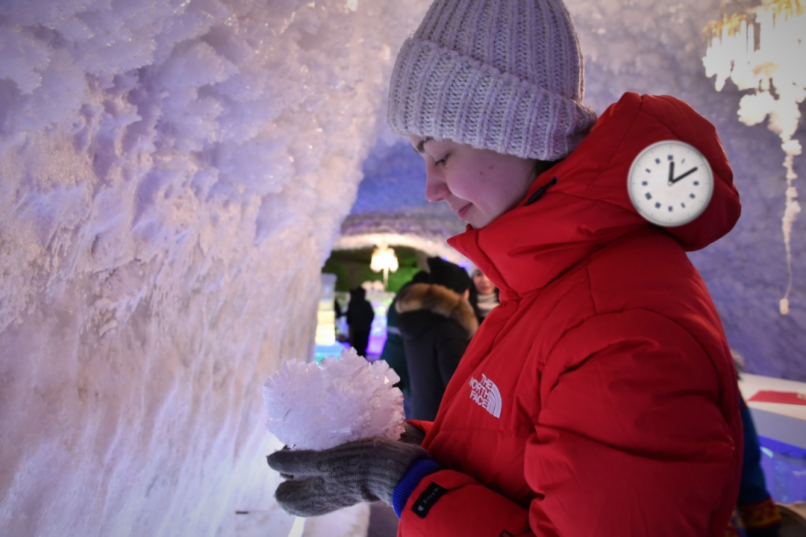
h=12 m=10
